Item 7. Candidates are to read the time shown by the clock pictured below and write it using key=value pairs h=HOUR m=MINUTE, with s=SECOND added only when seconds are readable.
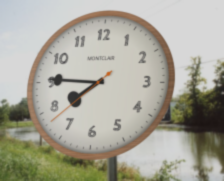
h=7 m=45 s=38
